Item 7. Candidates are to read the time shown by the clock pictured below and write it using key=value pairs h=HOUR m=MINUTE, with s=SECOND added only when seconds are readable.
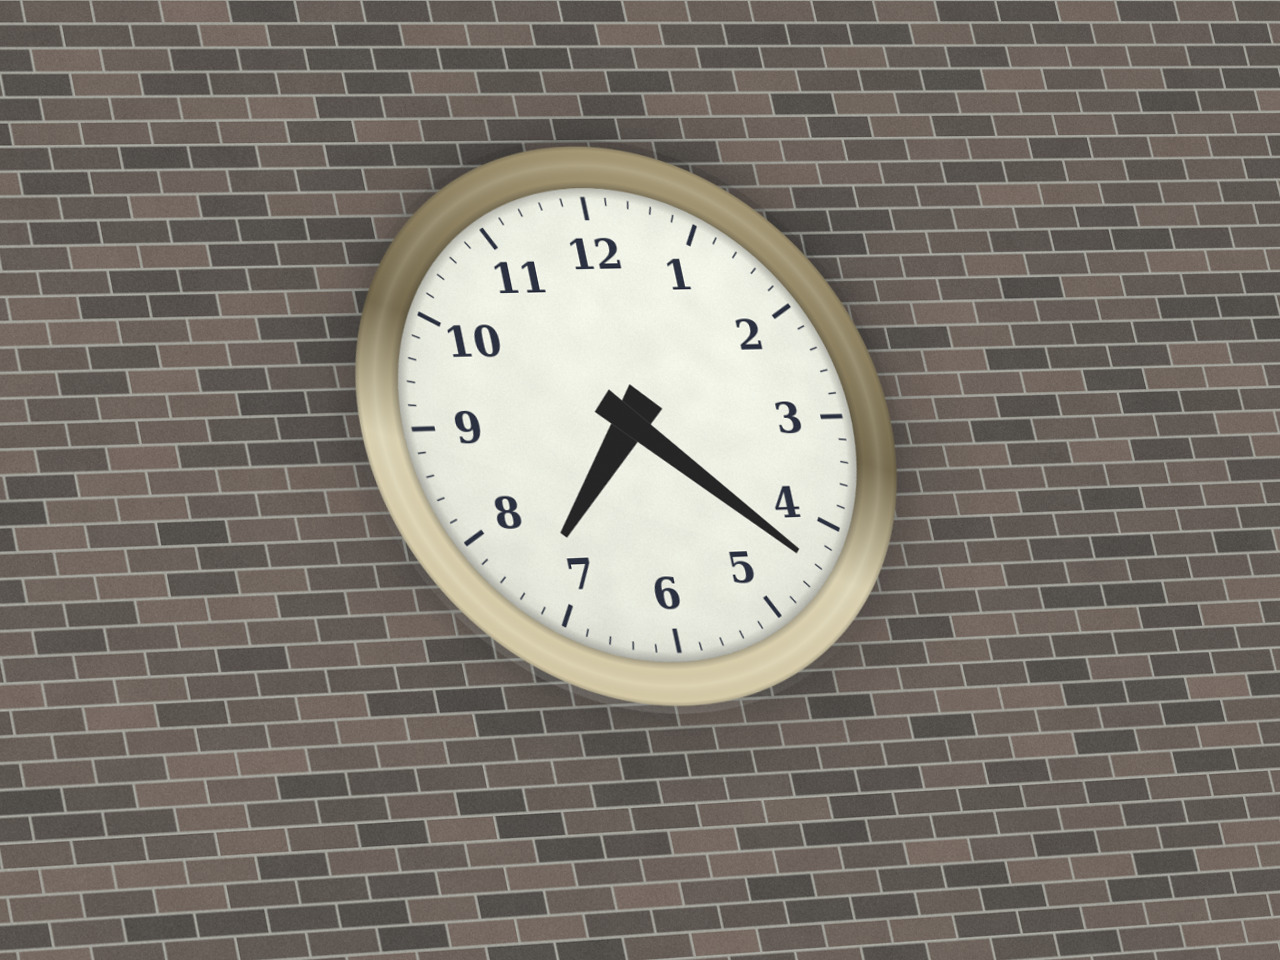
h=7 m=22
